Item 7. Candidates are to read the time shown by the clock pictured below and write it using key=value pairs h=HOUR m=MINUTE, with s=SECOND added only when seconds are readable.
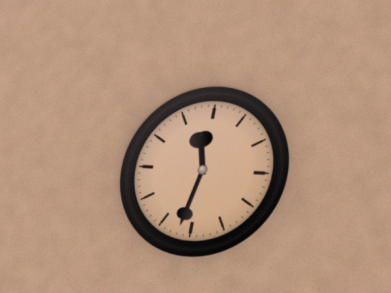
h=11 m=32
